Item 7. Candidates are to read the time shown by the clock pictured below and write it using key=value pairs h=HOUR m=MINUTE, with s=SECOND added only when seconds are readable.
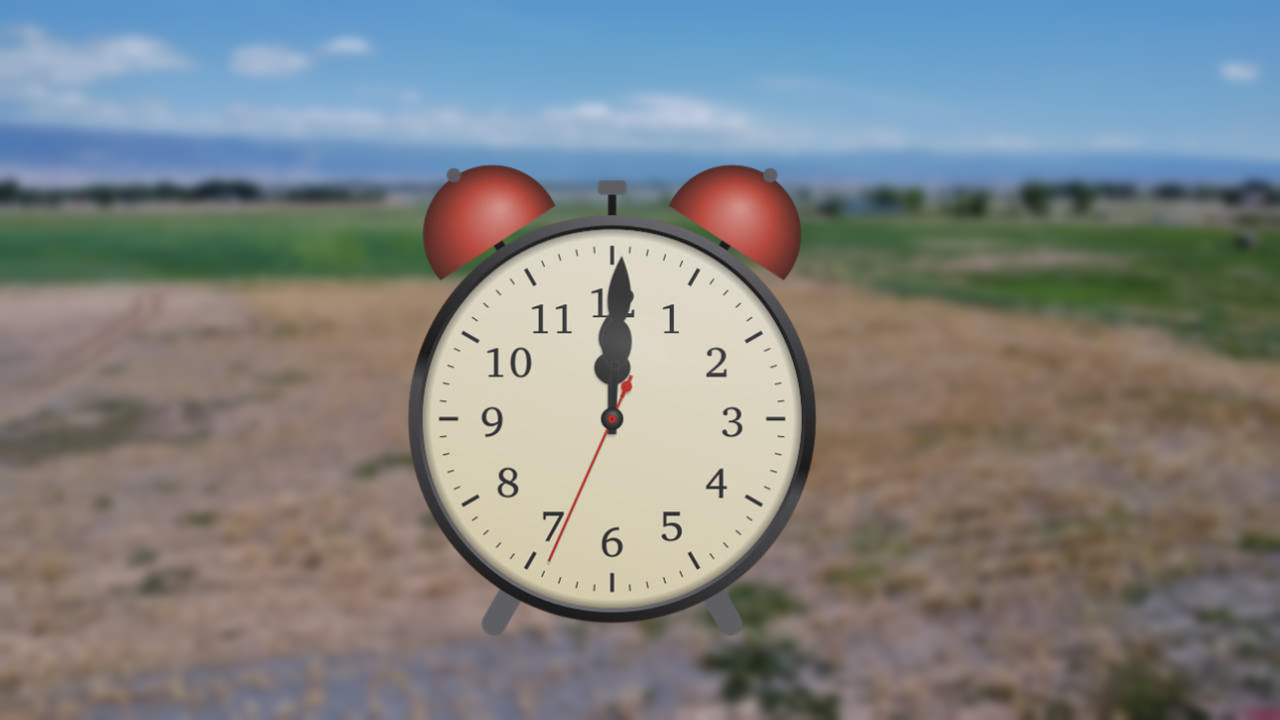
h=12 m=0 s=34
